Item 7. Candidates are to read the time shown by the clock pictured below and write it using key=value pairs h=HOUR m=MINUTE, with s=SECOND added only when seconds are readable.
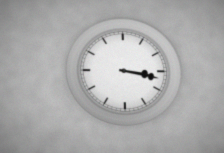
h=3 m=17
